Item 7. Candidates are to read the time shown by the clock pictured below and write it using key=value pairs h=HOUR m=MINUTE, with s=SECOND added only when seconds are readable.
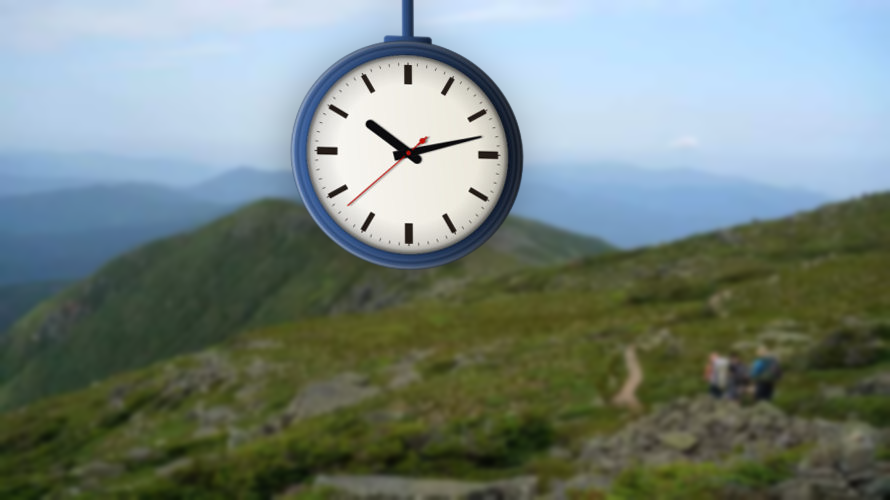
h=10 m=12 s=38
